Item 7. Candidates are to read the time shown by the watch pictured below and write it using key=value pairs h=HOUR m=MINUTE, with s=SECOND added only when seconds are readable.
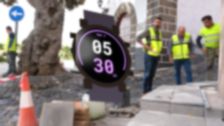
h=5 m=30
